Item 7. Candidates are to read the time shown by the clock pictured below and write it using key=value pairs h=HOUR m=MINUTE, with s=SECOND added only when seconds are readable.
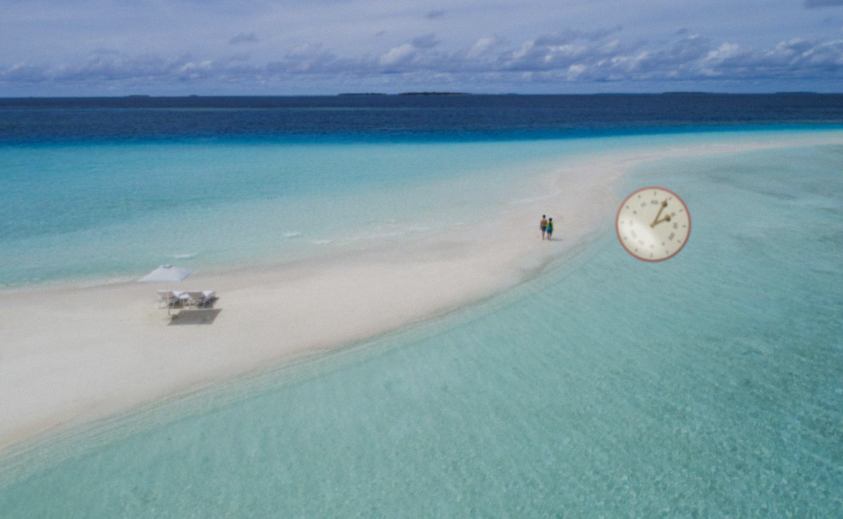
h=2 m=4
